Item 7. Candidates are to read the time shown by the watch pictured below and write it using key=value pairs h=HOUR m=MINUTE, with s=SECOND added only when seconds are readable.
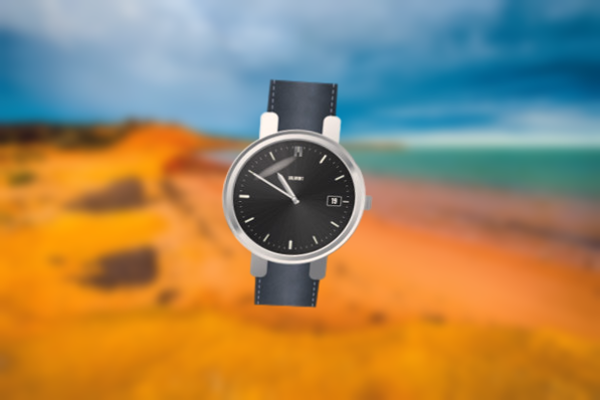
h=10 m=50
